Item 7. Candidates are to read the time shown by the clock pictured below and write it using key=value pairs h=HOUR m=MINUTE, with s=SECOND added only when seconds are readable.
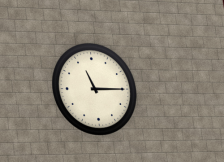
h=11 m=15
